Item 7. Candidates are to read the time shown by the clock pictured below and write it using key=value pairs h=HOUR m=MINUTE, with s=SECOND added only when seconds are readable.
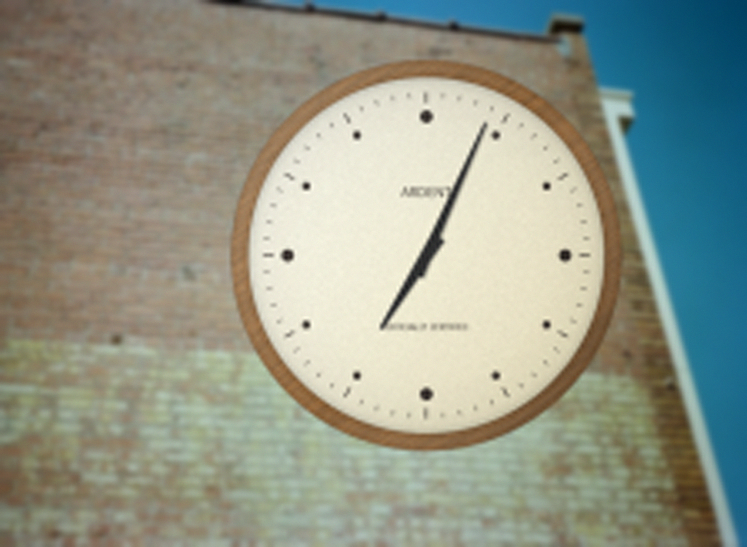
h=7 m=4
